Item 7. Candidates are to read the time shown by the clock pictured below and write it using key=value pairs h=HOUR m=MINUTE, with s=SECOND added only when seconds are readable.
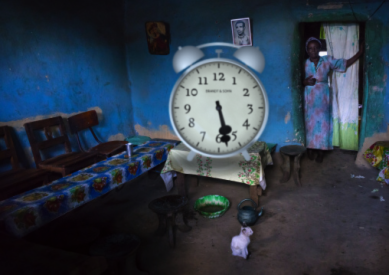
h=5 m=28
